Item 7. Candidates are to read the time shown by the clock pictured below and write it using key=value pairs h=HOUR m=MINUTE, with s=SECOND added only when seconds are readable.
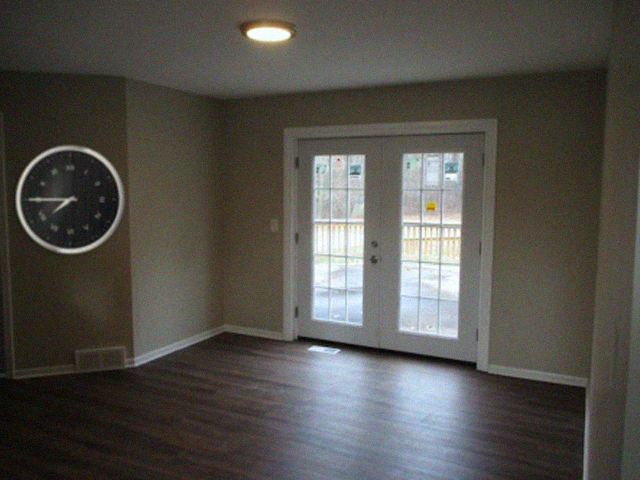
h=7 m=45
